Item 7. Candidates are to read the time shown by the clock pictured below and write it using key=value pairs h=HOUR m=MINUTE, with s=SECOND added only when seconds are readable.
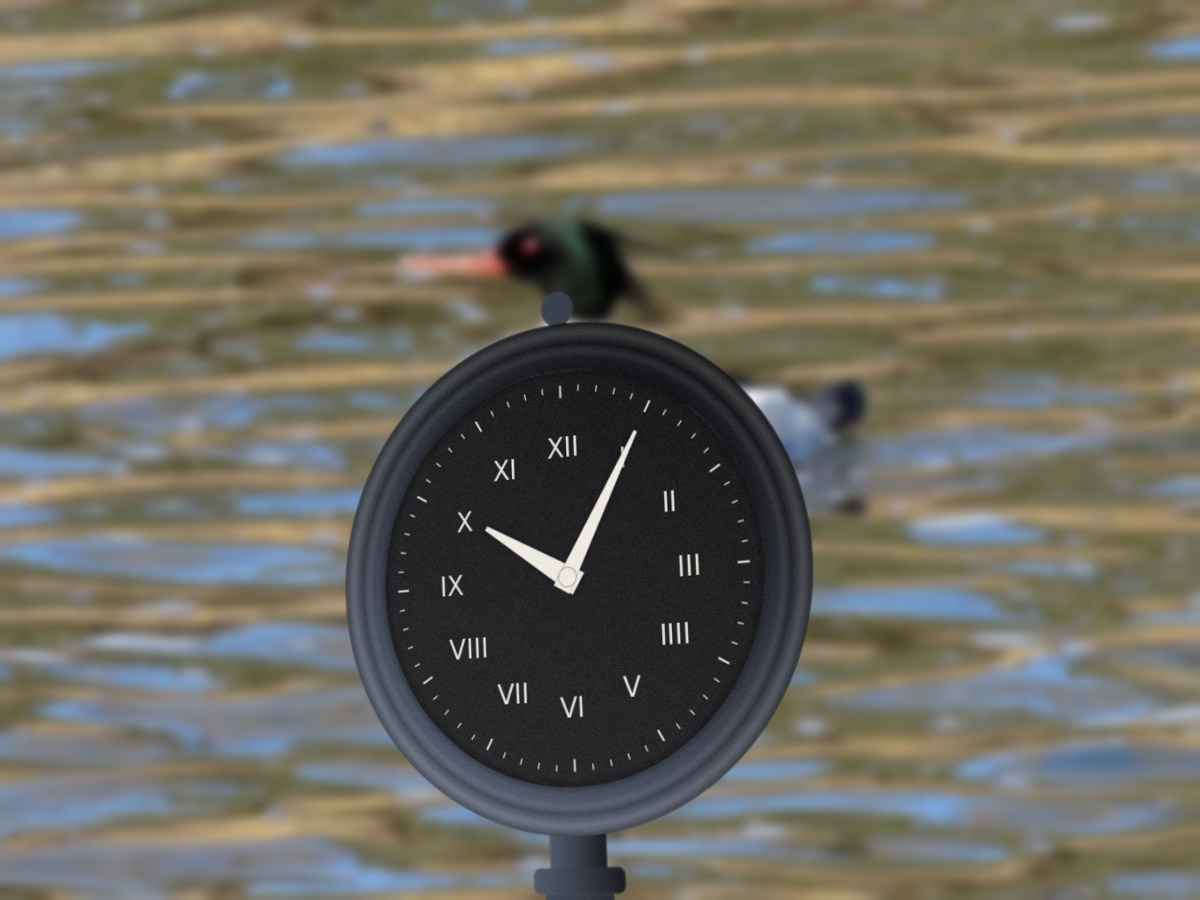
h=10 m=5
